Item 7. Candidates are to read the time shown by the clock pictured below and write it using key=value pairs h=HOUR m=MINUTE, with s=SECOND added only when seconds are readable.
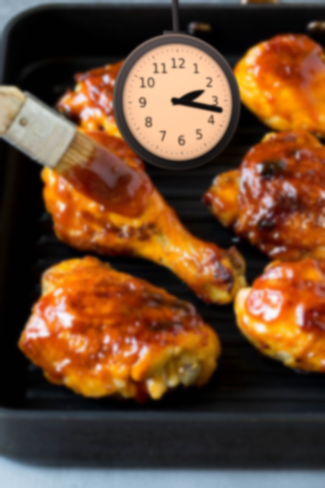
h=2 m=17
